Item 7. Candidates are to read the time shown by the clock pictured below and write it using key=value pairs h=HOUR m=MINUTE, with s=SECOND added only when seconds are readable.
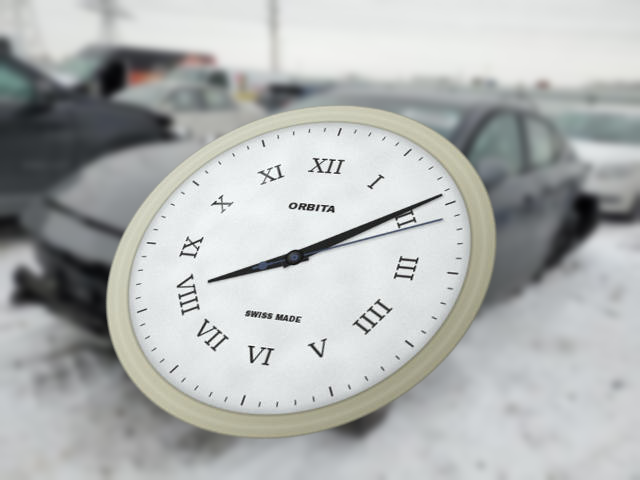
h=8 m=9 s=11
